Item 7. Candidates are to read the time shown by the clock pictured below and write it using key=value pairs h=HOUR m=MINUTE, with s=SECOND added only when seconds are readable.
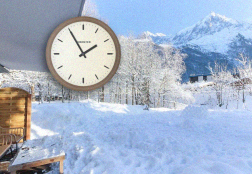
h=1 m=55
